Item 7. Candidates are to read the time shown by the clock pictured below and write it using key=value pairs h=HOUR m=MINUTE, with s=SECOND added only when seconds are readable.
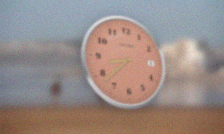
h=8 m=38
